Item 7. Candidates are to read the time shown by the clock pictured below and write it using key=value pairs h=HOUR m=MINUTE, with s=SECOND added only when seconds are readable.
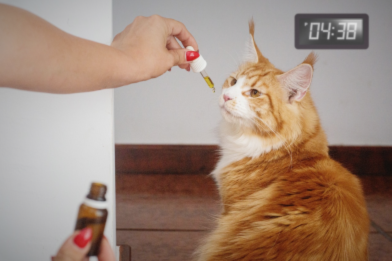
h=4 m=38
